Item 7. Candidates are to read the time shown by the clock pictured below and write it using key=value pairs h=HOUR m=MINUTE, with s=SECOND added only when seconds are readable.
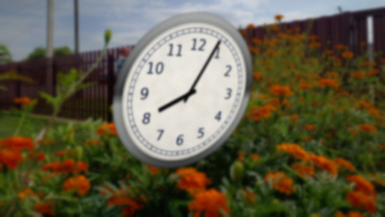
h=8 m=4
